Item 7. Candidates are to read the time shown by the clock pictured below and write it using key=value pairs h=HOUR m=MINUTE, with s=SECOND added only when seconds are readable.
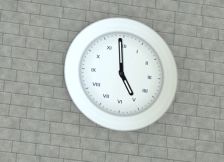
h=4 m=59
